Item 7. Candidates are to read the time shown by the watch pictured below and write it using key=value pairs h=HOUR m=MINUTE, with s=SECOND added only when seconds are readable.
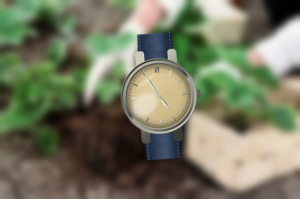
h=4 m=55
